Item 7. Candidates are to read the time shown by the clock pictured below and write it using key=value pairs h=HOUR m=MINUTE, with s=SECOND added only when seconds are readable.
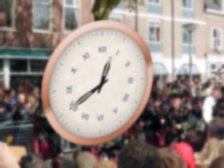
h=12 m=40
